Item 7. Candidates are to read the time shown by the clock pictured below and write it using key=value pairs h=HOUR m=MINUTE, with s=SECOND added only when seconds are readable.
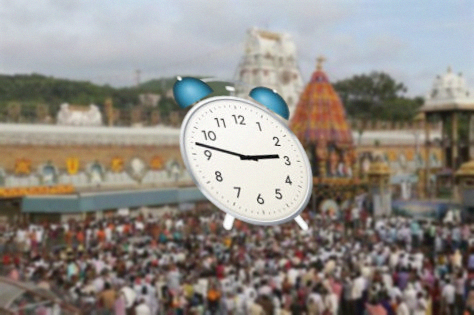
h=2 m=47
